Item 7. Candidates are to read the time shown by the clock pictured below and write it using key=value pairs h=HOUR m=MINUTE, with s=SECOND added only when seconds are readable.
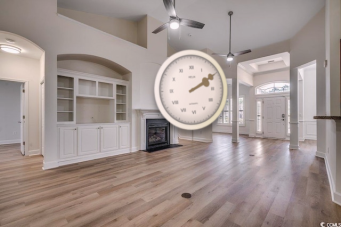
h=2 m=10
